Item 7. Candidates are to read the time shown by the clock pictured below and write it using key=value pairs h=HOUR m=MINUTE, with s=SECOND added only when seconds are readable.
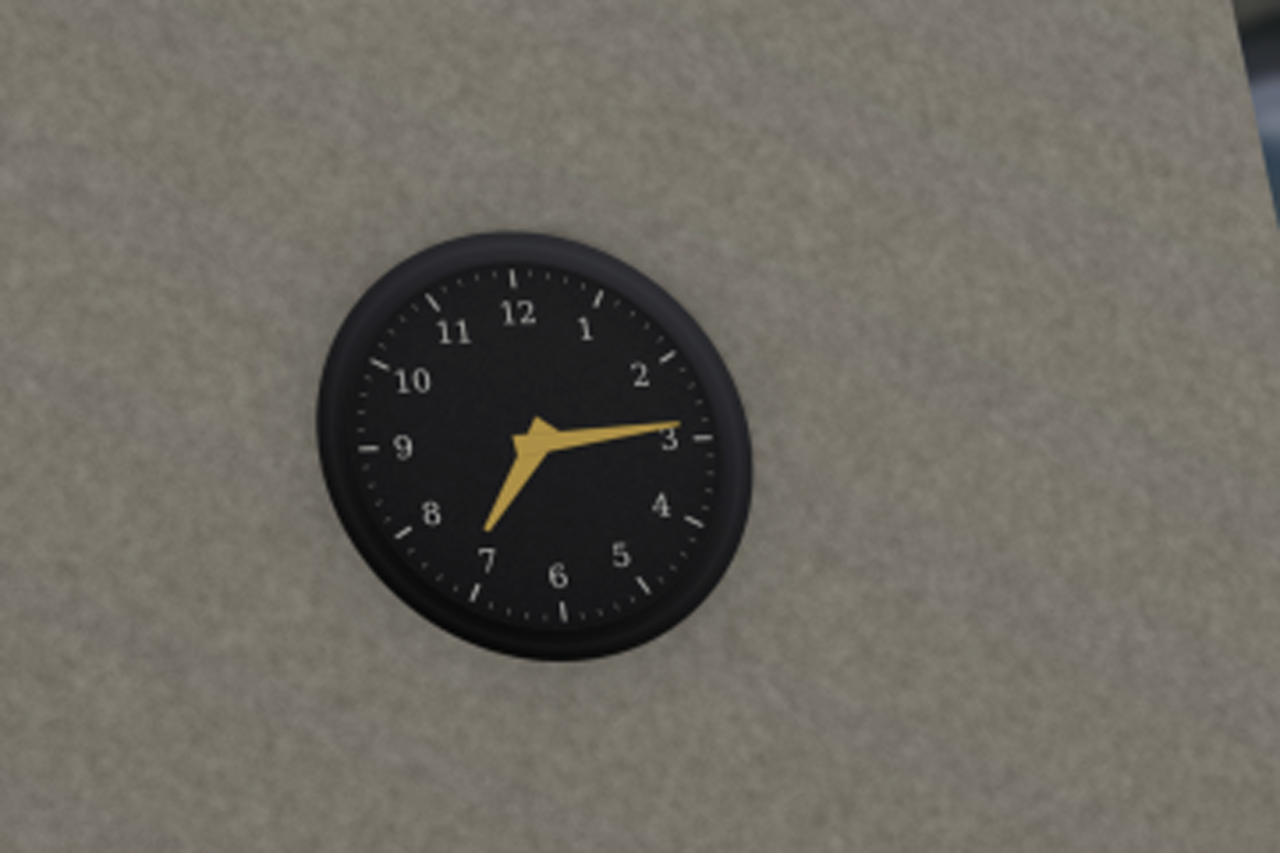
h=7 m=14
